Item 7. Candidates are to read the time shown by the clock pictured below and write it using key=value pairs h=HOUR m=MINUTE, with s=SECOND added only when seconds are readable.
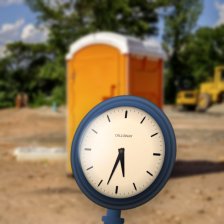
h=5 m=33
